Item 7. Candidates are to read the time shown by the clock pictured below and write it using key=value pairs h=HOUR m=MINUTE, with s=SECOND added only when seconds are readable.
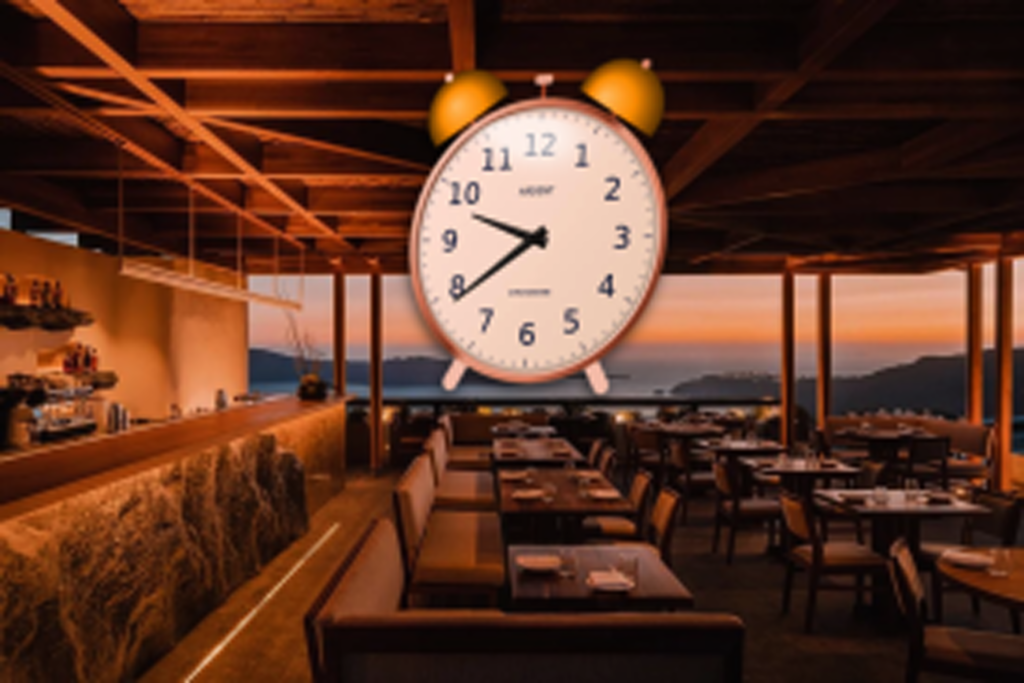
h=9 m=39
